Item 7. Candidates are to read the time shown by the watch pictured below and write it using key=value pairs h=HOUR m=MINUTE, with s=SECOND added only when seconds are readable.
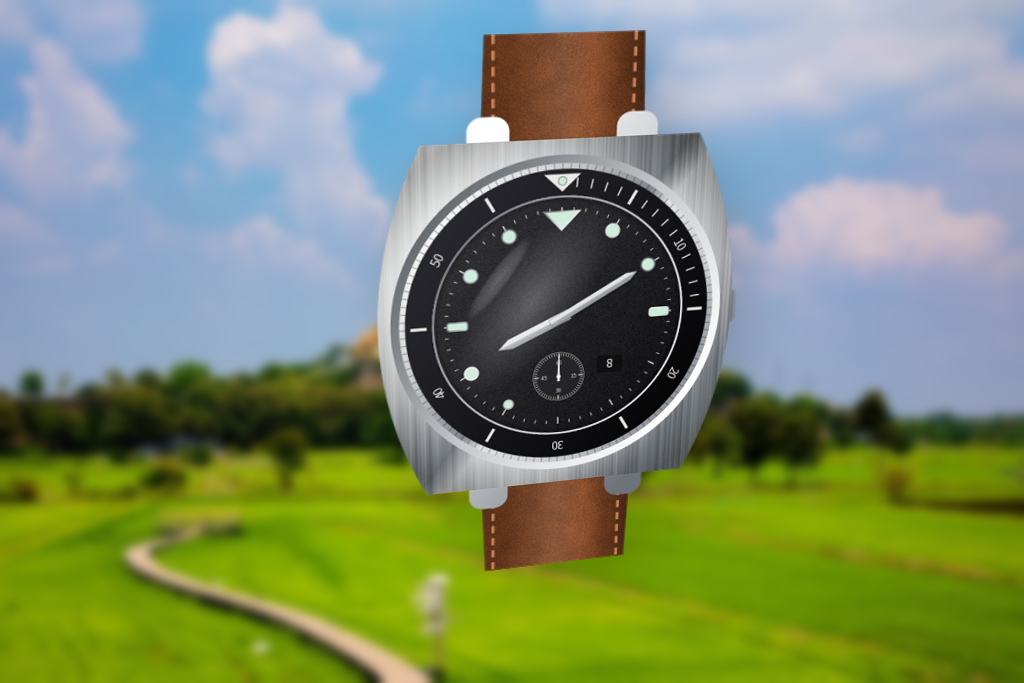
h=8 m=10
